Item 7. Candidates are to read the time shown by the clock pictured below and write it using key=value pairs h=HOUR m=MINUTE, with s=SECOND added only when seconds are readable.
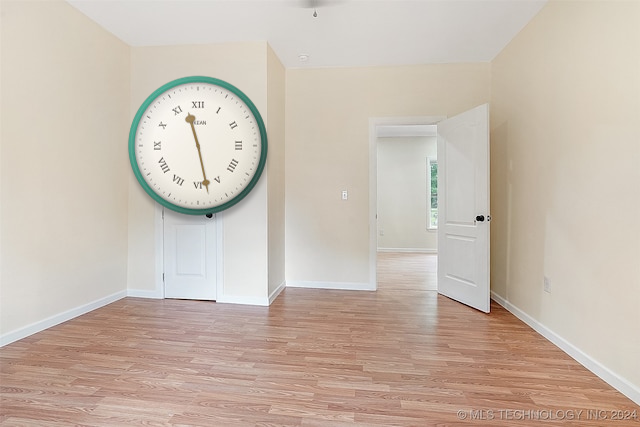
h=11 m=28
